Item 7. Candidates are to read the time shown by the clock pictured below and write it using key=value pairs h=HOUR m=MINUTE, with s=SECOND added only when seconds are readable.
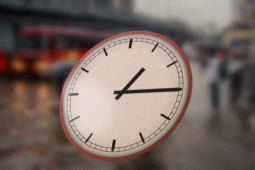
h=1 m=15
